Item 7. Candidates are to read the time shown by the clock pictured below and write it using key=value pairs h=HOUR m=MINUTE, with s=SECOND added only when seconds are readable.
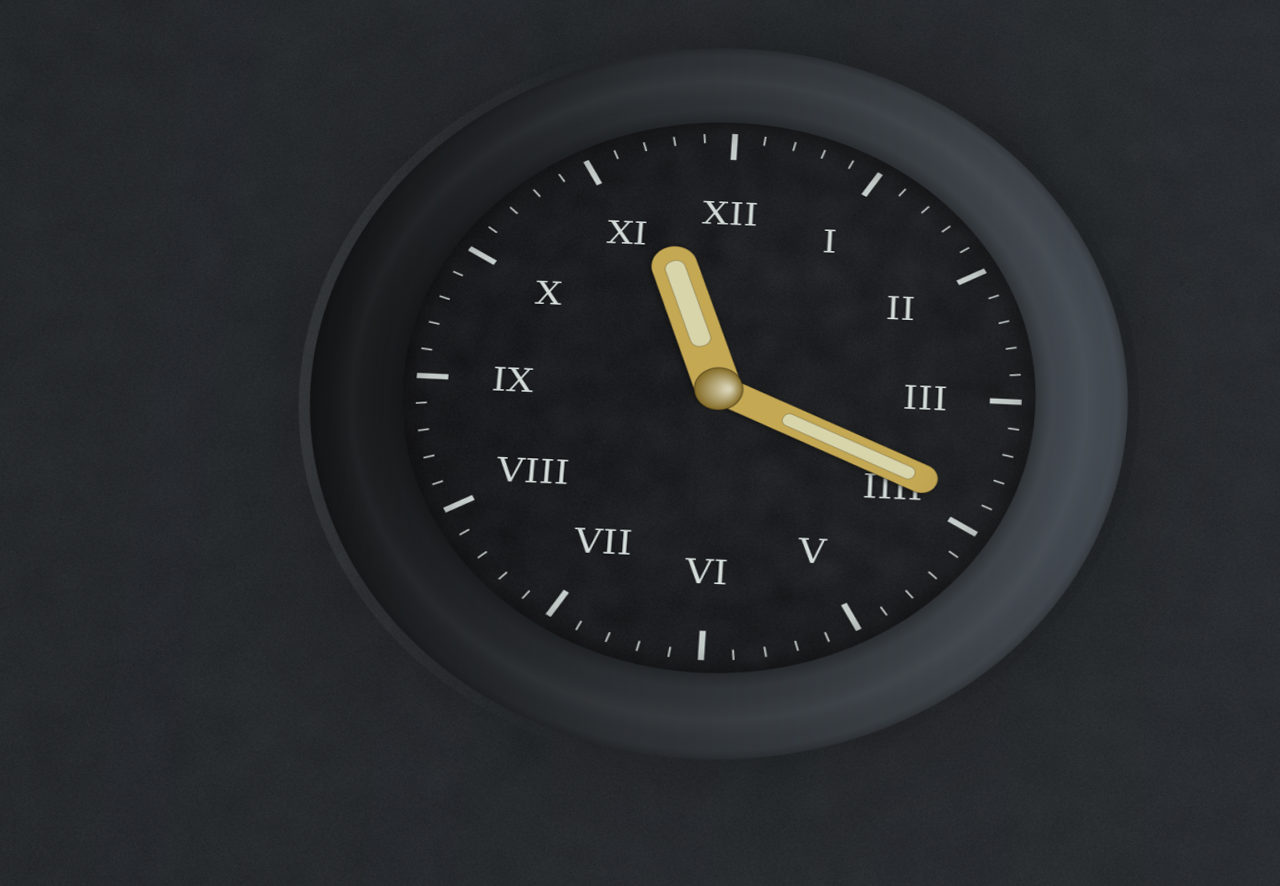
h=11 m=19
